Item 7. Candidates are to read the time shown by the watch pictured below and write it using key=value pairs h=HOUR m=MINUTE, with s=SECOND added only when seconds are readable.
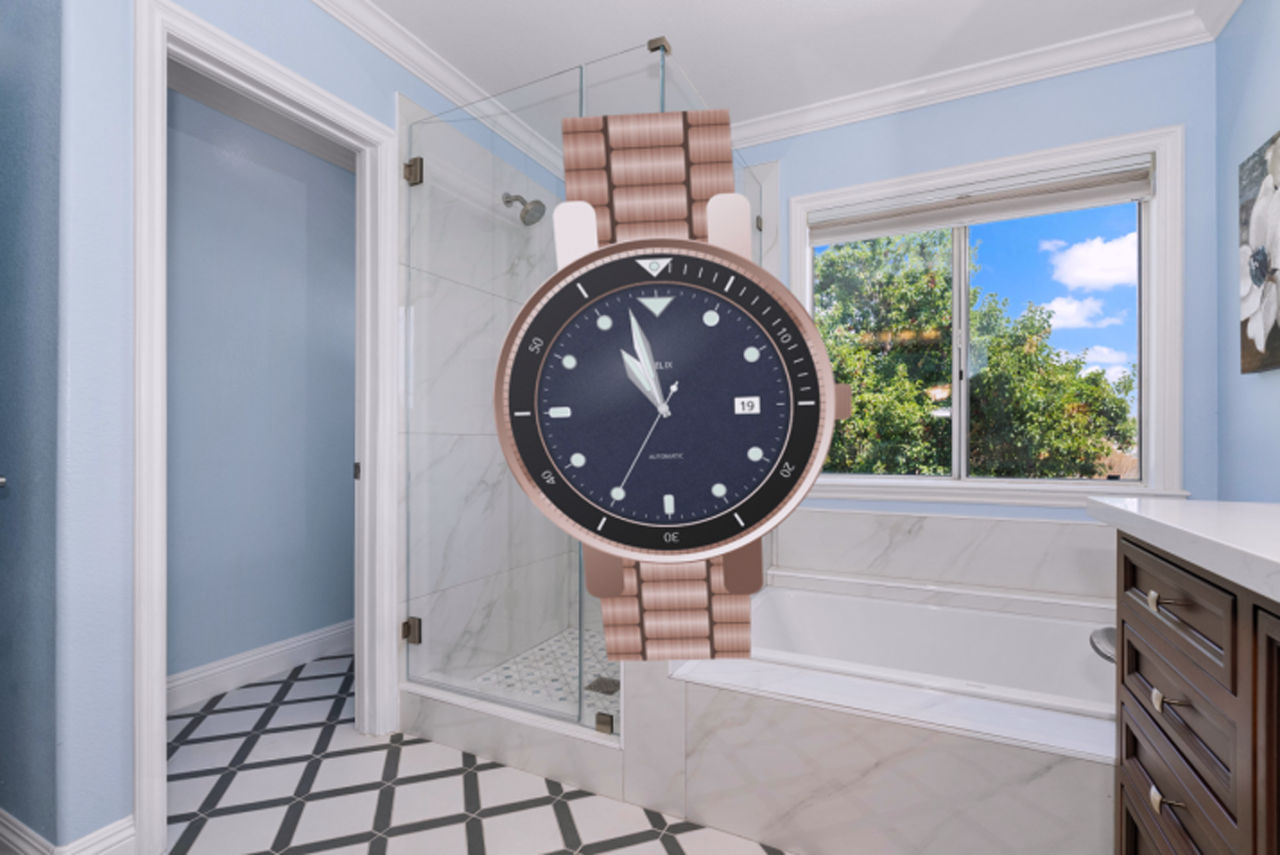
h=10 m=57 s=35
